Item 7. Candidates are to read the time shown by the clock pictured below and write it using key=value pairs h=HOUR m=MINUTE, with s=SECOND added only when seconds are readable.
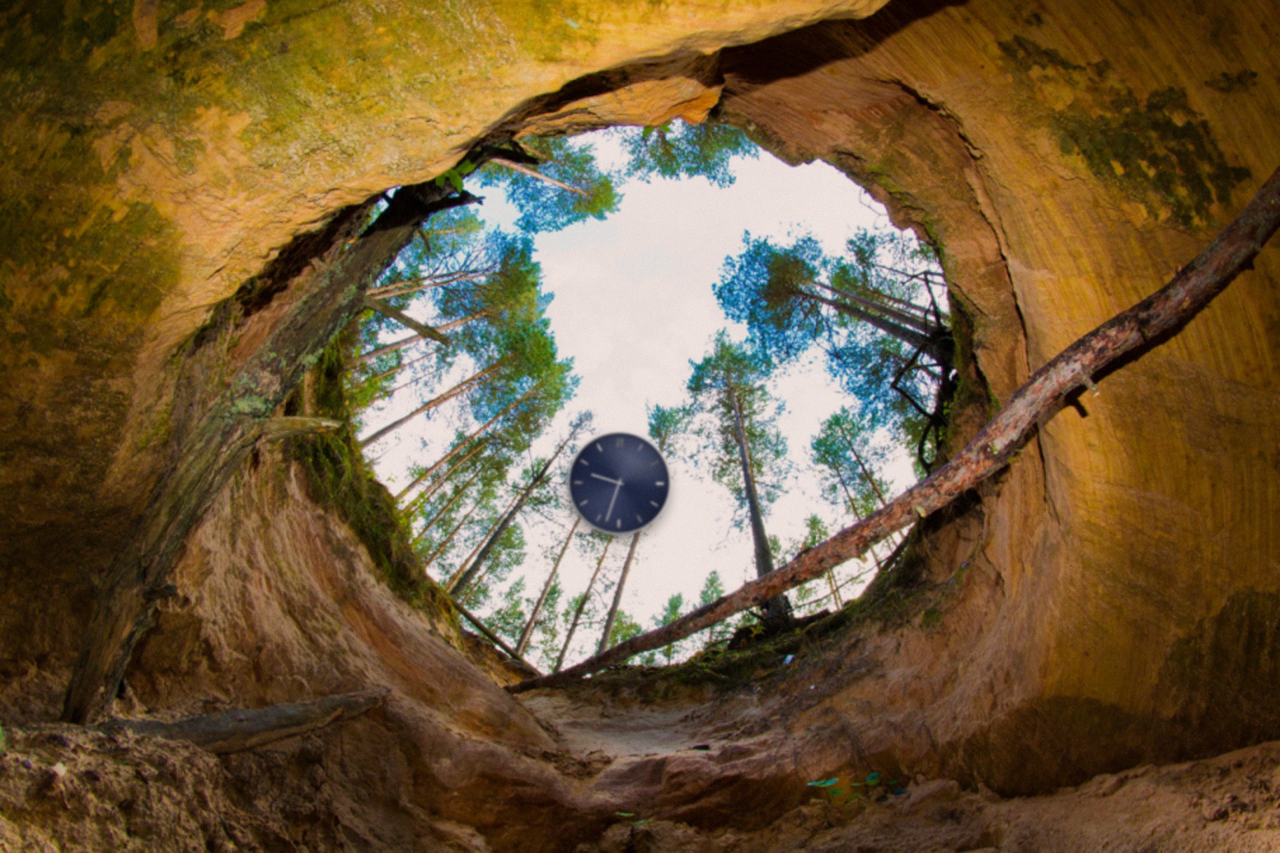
h=9 m=33
